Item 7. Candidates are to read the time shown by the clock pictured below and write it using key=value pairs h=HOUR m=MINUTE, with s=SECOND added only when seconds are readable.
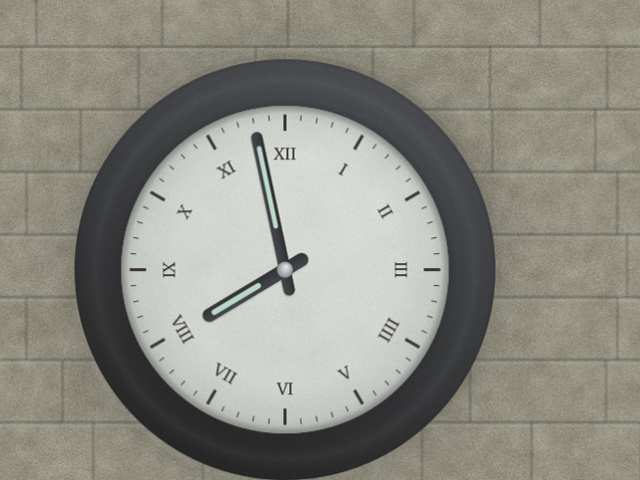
h=7 m=58
